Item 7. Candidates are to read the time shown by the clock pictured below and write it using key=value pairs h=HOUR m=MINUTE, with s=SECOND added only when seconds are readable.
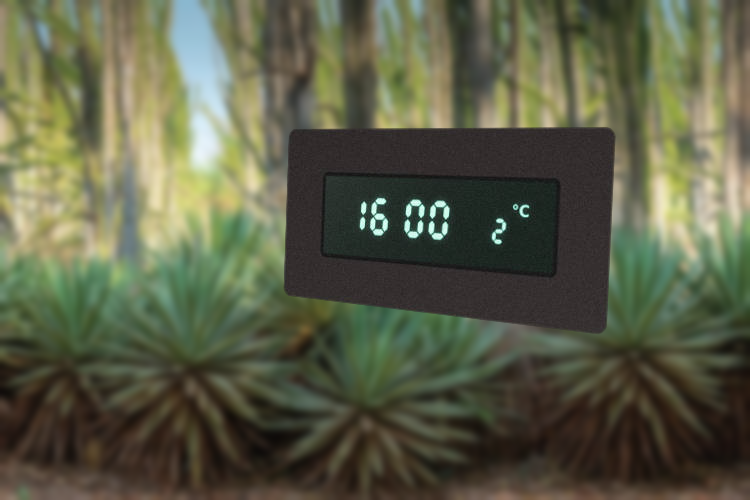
h=16 m=0
